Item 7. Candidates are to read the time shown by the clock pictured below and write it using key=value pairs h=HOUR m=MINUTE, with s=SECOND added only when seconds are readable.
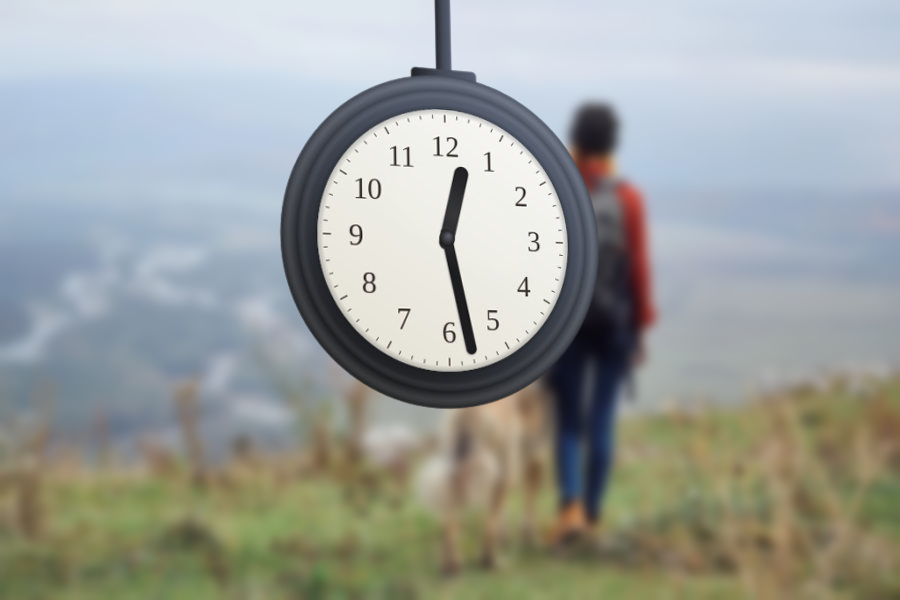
h=12 m=28
